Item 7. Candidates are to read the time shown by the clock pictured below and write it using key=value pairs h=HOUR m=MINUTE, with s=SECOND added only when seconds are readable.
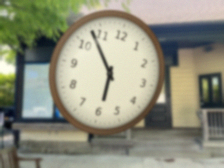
h=5 m=53
